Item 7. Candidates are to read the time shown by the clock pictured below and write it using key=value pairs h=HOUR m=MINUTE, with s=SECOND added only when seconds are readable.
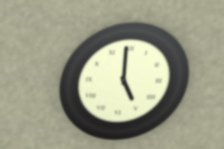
h=4 m=59
